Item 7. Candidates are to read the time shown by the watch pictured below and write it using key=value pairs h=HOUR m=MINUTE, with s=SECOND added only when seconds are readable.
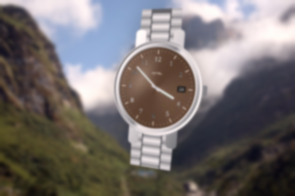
h=3 m=52
